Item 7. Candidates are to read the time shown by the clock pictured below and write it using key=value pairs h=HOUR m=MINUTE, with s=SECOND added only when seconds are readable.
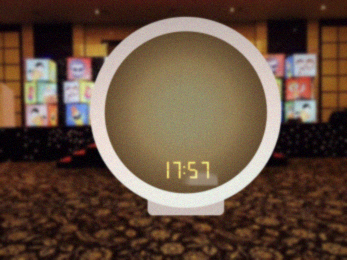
h=17 m=57
